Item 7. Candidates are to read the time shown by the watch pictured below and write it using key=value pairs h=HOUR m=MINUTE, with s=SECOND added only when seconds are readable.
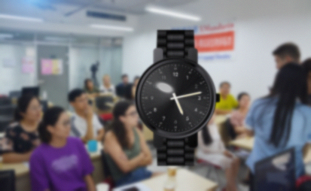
h=5 m=13
